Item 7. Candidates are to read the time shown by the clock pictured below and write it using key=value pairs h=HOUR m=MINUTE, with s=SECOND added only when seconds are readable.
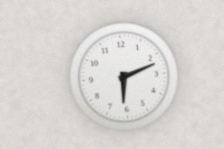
h=6 m=12
